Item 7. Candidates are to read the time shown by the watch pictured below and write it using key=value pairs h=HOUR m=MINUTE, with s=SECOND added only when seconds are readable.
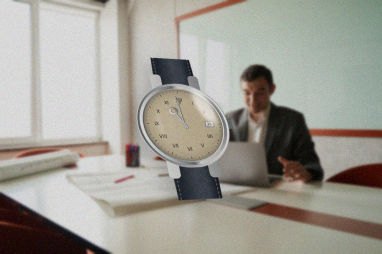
h=10 m=59
